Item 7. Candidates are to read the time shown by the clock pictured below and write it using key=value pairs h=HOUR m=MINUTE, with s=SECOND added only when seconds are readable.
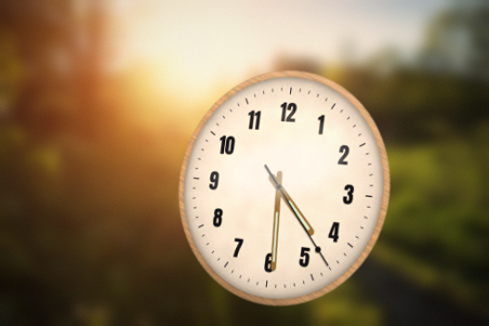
h=4 m=29 s=23
